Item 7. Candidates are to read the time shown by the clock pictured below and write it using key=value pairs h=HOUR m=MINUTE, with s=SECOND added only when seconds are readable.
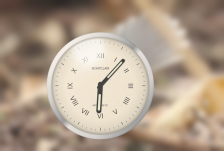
h=6 m=7
